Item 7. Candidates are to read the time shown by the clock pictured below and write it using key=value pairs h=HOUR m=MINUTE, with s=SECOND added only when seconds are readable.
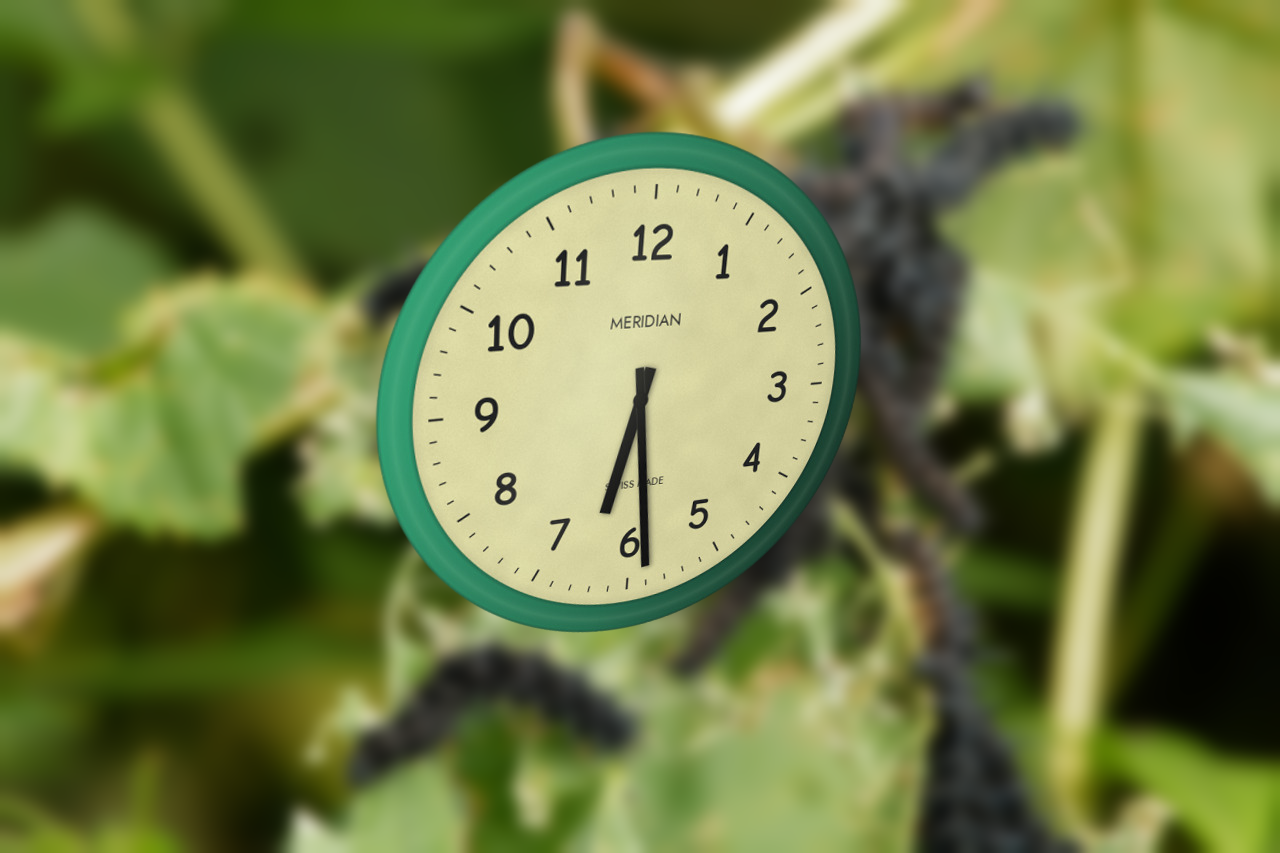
h=6 m=29
